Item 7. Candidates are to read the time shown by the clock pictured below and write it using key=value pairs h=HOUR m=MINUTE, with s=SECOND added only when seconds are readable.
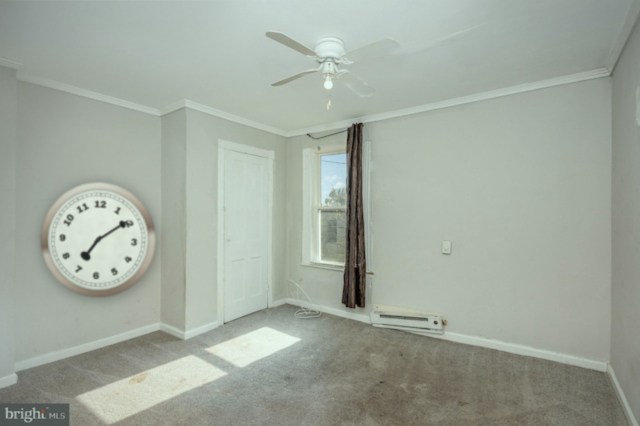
h=7 m=9
